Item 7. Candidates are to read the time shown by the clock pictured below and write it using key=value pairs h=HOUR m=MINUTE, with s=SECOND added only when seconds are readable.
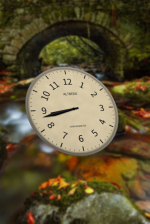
h=8 m=43
